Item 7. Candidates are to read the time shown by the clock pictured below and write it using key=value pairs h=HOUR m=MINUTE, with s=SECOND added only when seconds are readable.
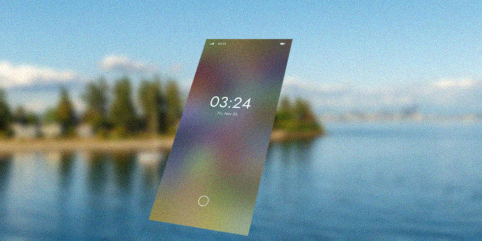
h=3 m=24
